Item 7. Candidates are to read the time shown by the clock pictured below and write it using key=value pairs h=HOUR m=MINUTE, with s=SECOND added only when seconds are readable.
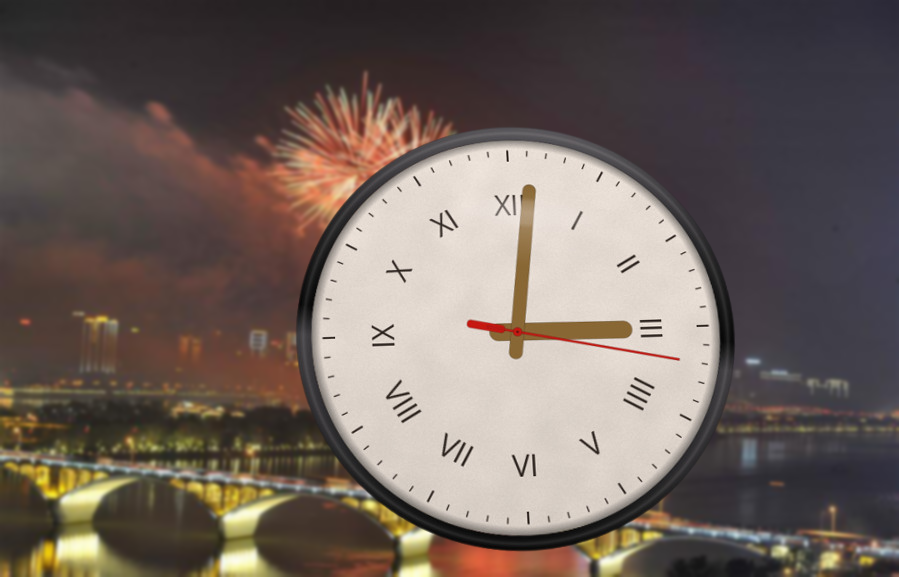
h=3 m=1 s=17
